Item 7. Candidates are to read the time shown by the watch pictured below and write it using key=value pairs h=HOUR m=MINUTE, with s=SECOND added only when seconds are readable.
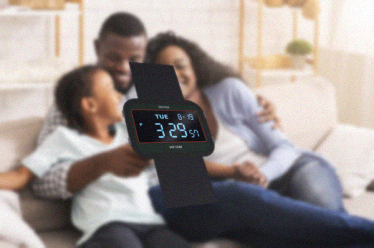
h=3 m=29 s=57
